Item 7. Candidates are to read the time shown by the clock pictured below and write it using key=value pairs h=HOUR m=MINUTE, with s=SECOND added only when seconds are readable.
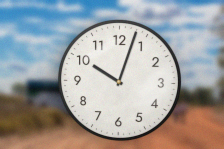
h=10 m=3
